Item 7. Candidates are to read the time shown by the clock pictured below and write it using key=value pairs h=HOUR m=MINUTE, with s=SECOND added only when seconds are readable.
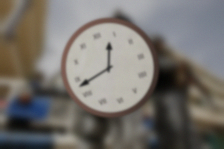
h=12 m=43
